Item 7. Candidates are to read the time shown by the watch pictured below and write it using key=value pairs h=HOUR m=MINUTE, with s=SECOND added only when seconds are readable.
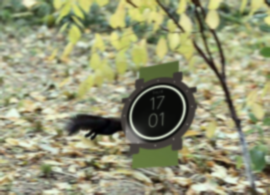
h=17 m=1
